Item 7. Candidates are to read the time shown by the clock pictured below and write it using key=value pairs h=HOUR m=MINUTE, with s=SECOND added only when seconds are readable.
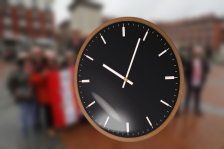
h=10 m=4
